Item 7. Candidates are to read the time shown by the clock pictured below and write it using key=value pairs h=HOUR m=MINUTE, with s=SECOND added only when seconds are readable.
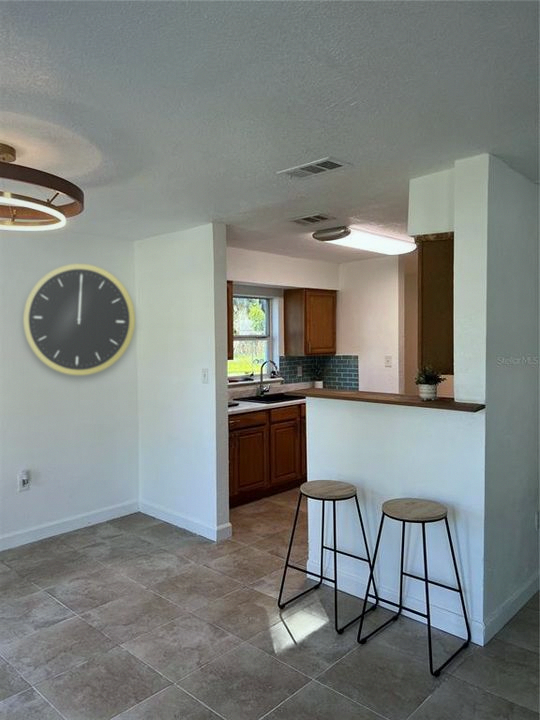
h=12 m=0
